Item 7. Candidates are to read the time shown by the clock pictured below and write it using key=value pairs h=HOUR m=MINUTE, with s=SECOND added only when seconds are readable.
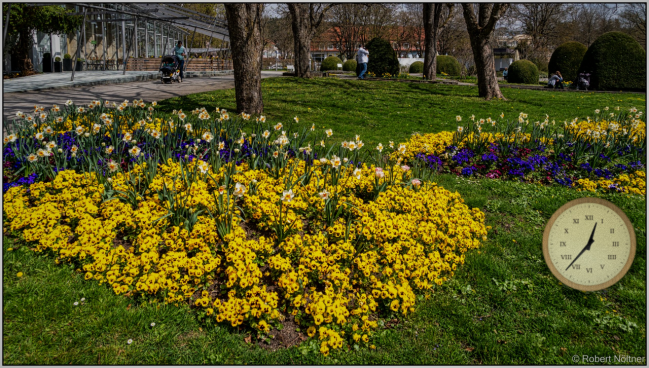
h=12 m=37
